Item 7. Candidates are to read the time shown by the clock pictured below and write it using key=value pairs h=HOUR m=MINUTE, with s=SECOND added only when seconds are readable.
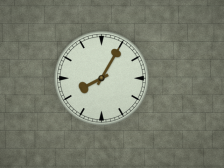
h=8 m=5
